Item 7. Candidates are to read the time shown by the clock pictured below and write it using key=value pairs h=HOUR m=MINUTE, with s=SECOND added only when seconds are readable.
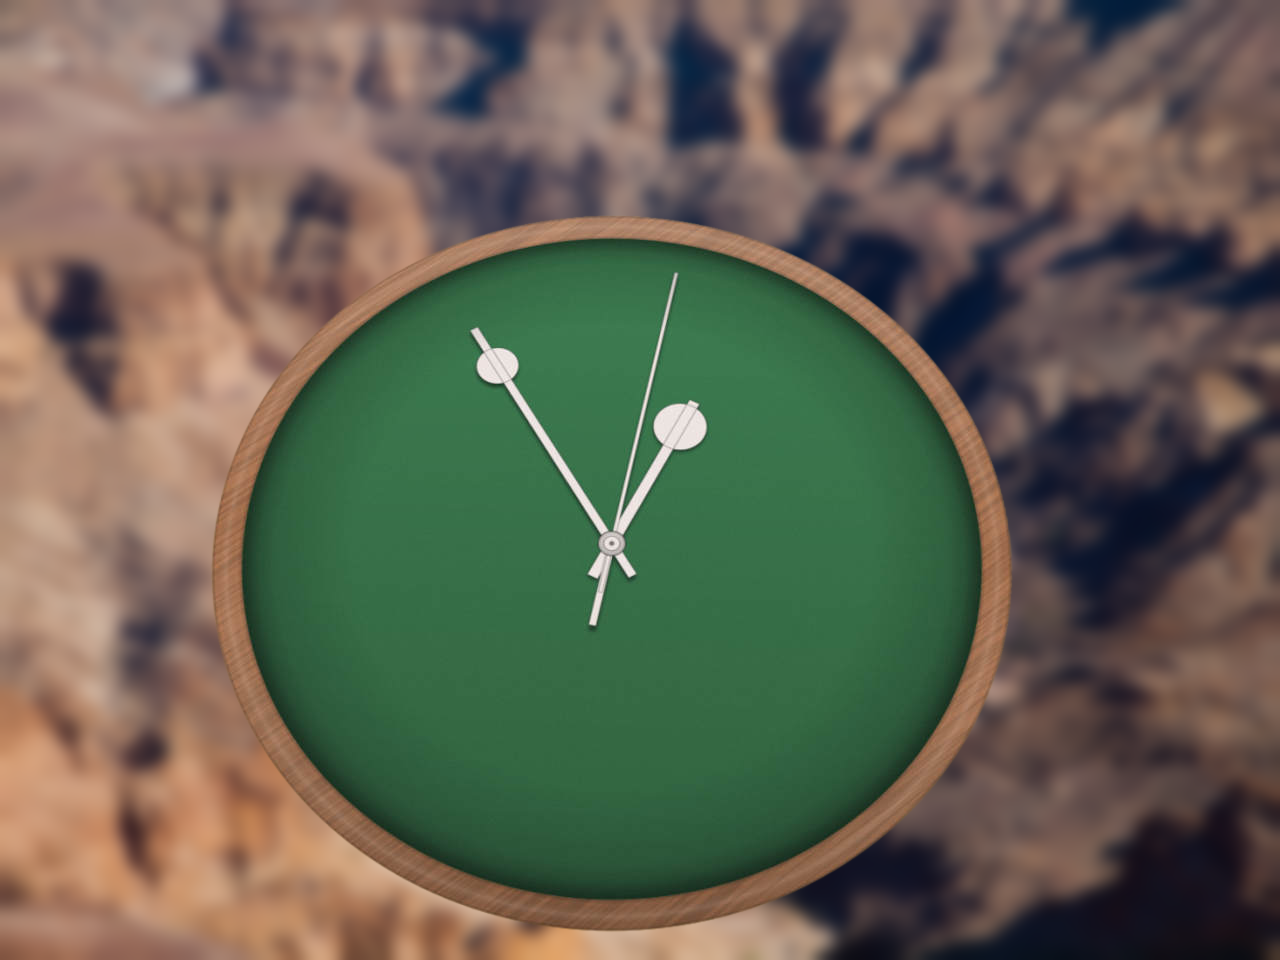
h=12 m=55 s=2
